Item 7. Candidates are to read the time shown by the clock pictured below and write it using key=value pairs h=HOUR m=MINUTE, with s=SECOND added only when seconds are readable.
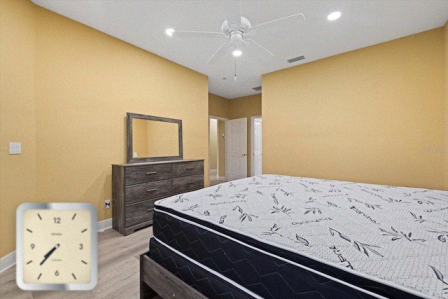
h=7 m=37
